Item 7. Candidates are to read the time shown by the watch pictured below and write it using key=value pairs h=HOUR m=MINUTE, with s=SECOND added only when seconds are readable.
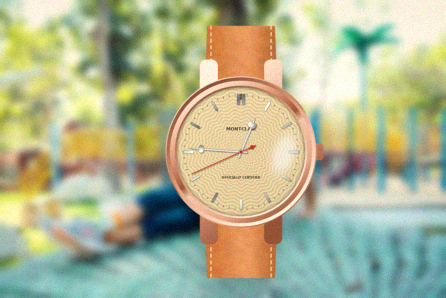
h=12 m=45 s=41
